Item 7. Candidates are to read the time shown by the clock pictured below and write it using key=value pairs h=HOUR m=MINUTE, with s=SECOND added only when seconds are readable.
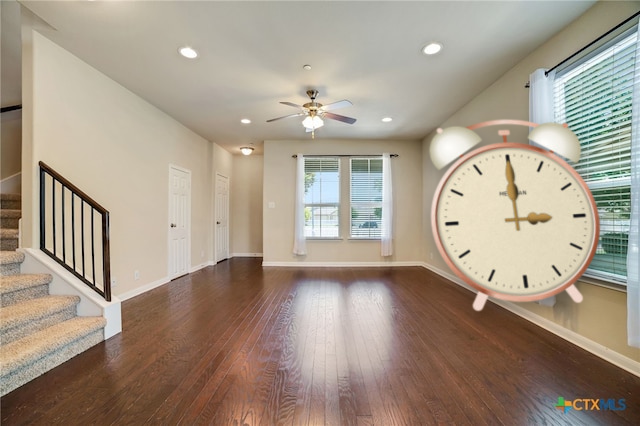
h=3 m=0
